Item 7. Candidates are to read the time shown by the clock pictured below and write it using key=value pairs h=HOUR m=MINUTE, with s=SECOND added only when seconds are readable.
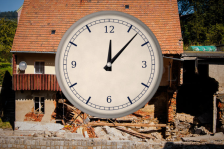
h=12 m=7
